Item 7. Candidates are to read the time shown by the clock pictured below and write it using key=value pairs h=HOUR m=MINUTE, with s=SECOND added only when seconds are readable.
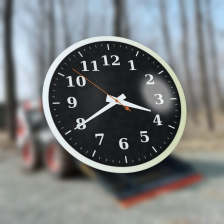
h=3 m=39 s=52
